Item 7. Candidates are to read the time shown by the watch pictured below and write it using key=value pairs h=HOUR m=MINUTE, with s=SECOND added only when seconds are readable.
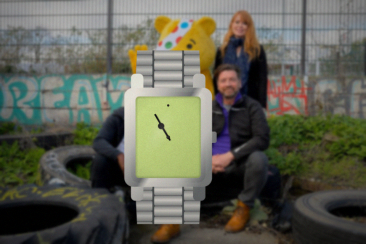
h=10 m=55
